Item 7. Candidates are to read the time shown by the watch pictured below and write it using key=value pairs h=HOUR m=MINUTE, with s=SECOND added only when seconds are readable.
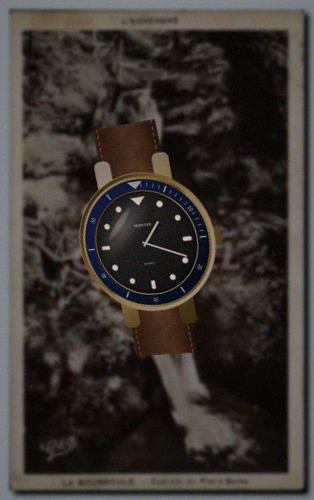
h=1 m=19
